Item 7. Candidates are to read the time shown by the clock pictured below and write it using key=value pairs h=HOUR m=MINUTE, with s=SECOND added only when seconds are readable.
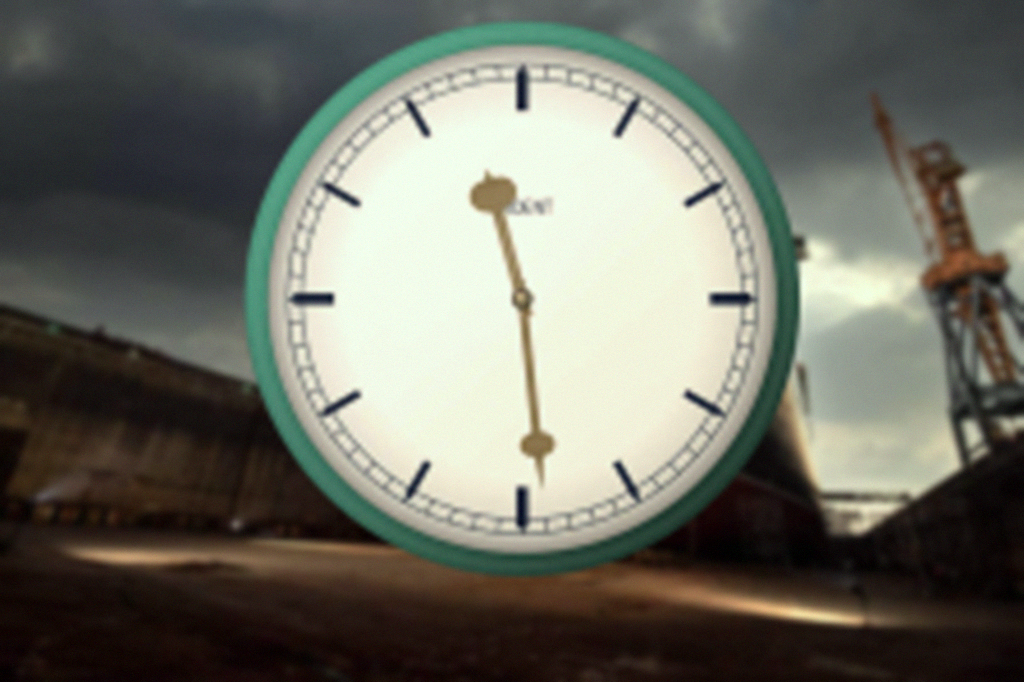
h=11 m=29
